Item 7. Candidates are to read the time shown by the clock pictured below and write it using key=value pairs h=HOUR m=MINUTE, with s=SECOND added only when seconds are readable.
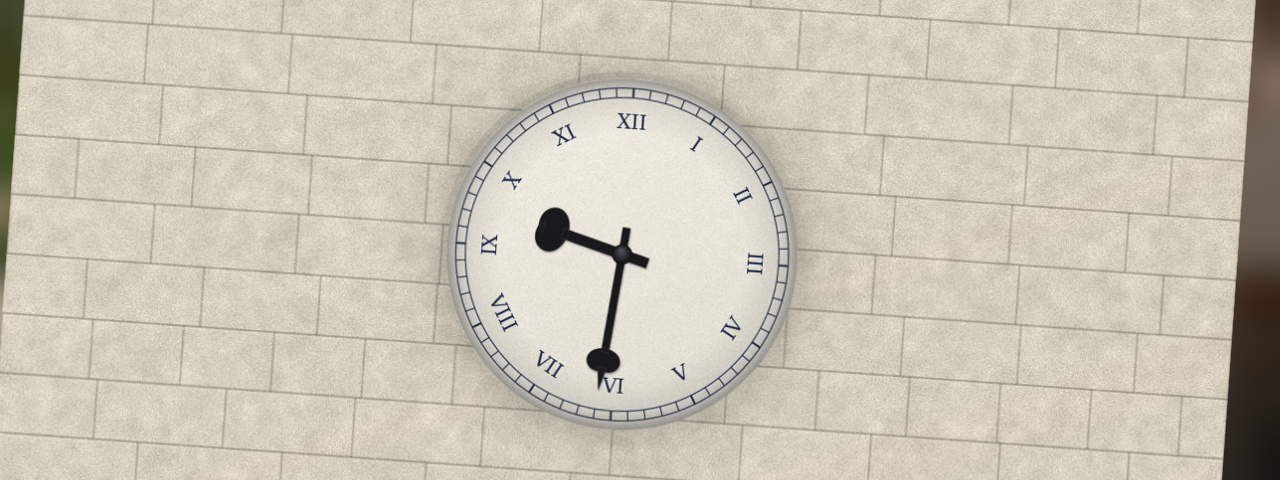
h=9 m=31
